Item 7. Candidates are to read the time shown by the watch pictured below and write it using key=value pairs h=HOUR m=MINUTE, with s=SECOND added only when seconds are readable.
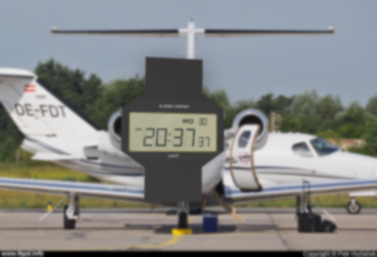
h=20 m=37
